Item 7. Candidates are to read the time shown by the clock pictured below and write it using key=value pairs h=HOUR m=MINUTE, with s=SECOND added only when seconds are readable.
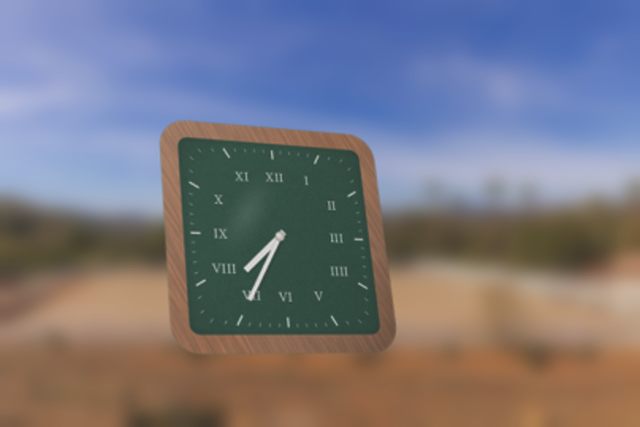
h=7 m=35
